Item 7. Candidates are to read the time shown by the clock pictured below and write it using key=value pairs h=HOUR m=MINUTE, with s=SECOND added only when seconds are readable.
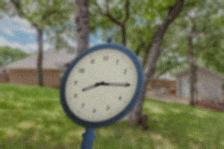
h=8 m=15
